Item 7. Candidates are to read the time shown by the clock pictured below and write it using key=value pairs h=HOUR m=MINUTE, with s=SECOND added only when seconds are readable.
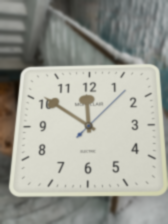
h=11 m=51 s=7
